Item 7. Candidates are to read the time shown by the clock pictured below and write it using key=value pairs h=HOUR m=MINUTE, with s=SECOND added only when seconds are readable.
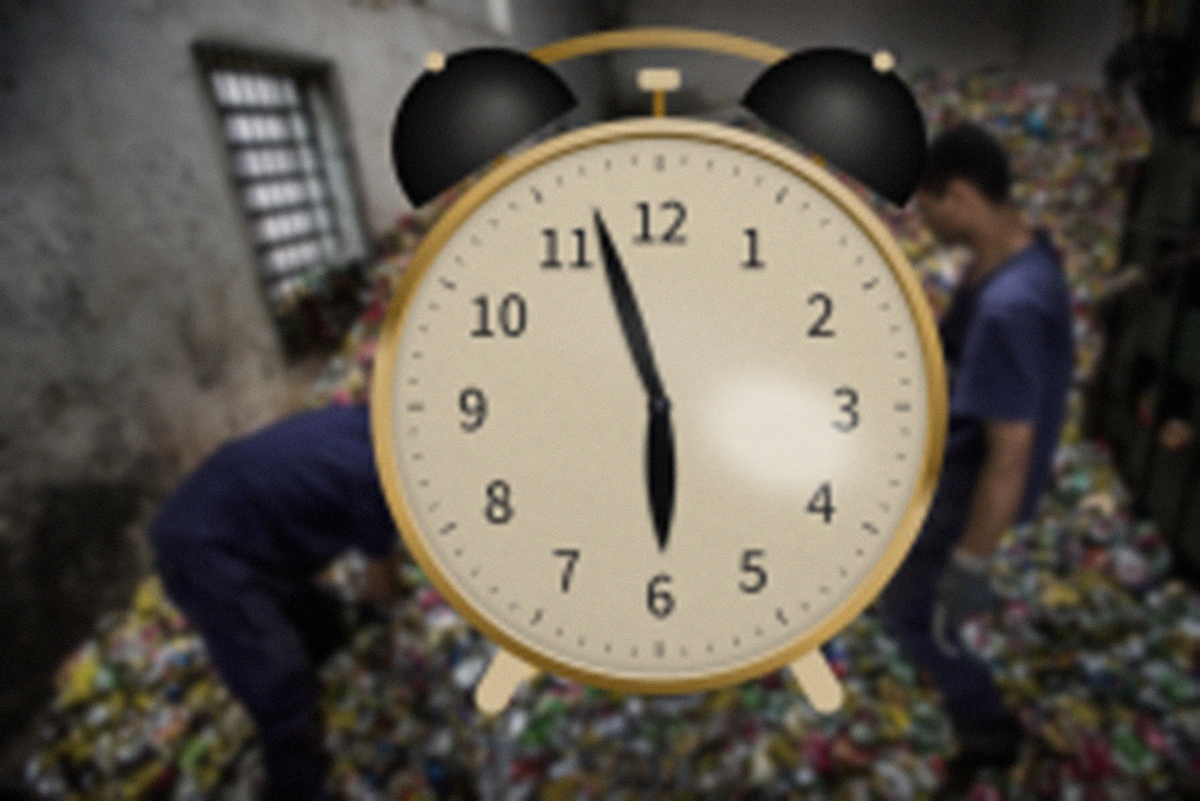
h=5 m=57
